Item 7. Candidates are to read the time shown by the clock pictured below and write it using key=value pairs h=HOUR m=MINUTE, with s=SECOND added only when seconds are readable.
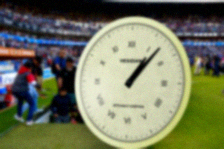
h=1 m=7
